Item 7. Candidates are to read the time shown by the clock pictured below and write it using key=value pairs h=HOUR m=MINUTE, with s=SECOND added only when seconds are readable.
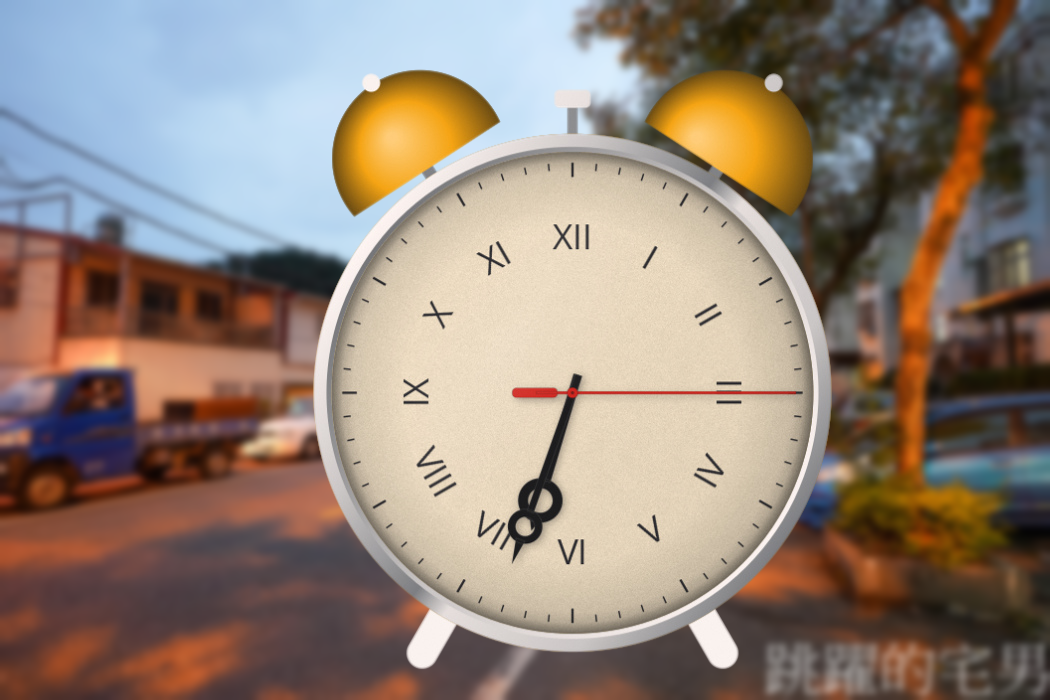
h=6 m=33 s=15
